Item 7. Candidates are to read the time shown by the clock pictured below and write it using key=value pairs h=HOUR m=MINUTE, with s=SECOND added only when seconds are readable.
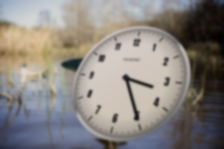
h=3 m=25
